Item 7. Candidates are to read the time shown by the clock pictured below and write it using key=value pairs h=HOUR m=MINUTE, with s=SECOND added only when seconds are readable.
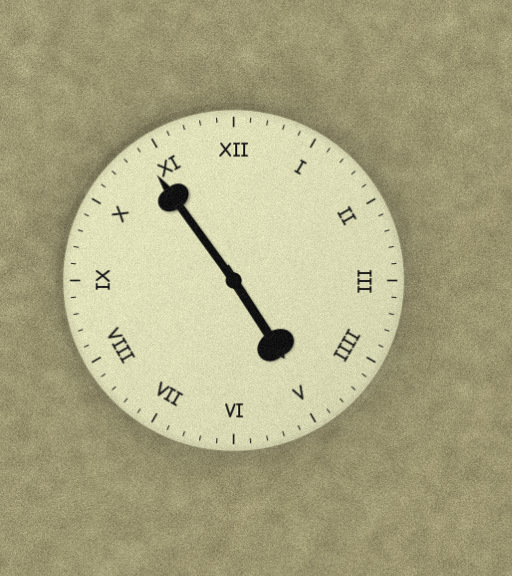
h=4 m=54
